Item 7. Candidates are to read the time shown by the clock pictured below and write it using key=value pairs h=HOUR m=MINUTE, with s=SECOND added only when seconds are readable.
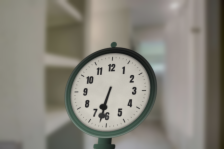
h=6 m=32
